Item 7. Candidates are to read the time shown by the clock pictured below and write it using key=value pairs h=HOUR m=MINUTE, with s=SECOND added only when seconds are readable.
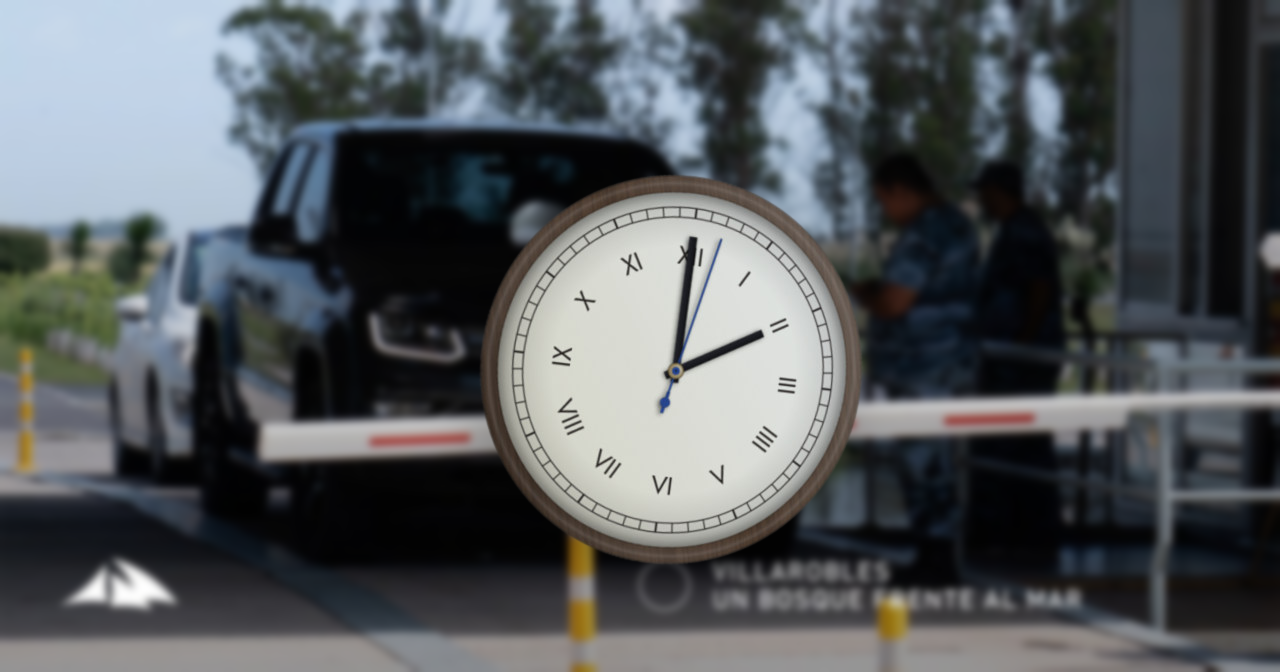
h=2 m=0 s=2
